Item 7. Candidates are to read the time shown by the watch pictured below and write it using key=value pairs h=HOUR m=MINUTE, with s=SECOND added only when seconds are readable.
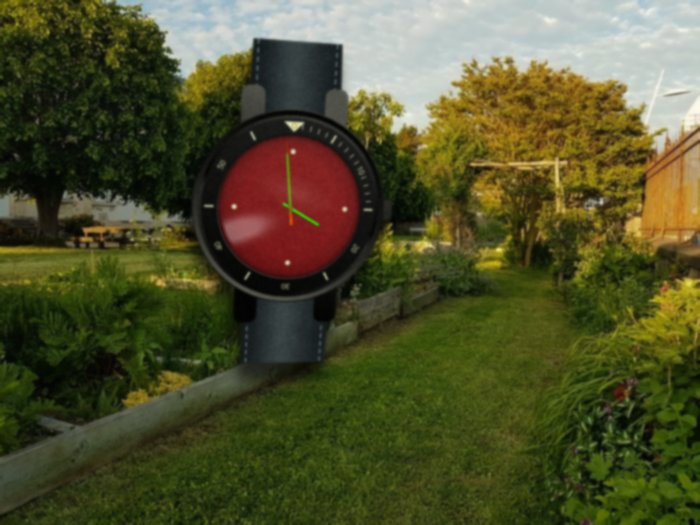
h=3 m=58 s=59
